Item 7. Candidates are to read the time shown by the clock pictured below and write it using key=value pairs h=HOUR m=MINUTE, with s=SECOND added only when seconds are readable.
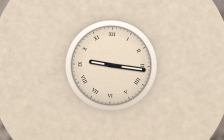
h=9 m=16
